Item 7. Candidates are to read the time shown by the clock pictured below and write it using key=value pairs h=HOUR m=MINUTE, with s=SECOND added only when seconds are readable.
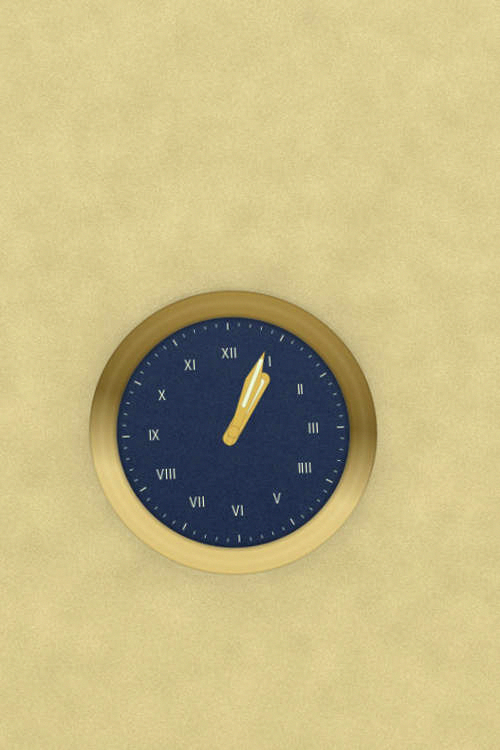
h=1 m=4
